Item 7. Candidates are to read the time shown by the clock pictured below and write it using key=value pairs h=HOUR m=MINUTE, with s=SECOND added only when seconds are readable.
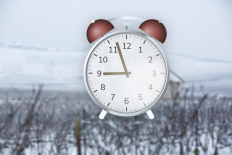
h=8 m=57
